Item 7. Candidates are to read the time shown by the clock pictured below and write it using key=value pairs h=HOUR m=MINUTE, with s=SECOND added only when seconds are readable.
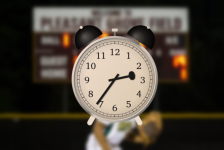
h=2 m=36
